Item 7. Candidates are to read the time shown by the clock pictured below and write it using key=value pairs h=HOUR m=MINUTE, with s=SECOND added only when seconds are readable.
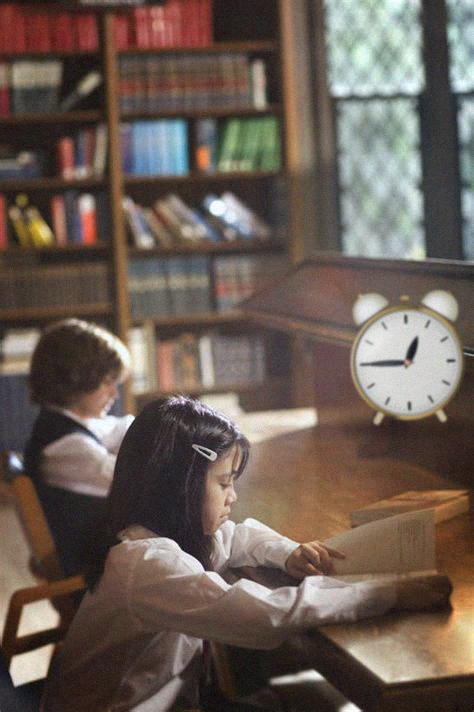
h=12 m=45
